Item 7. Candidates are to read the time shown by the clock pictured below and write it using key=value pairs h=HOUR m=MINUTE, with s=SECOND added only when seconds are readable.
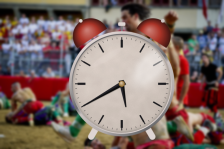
h=5 m=40
